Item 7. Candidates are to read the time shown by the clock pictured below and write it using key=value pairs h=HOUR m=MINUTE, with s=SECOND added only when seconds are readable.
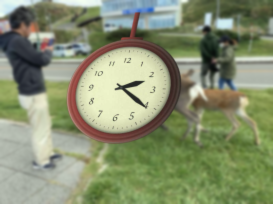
h=2 m=21
